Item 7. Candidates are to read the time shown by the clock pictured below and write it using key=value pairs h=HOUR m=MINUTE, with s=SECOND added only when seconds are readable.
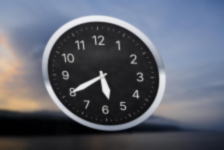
h=5 m=40
